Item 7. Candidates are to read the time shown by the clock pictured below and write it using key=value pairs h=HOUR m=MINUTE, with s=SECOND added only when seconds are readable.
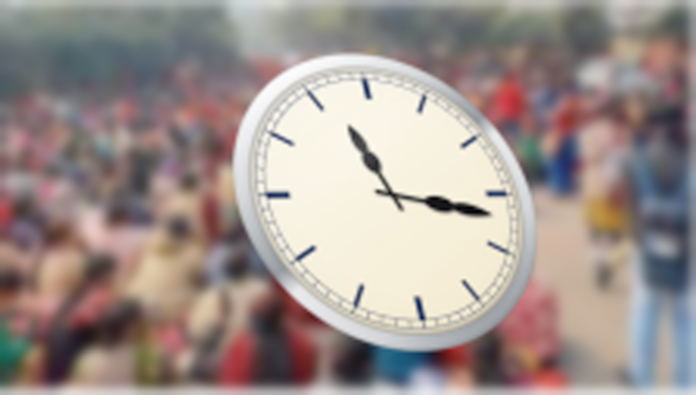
h=11 m=17
